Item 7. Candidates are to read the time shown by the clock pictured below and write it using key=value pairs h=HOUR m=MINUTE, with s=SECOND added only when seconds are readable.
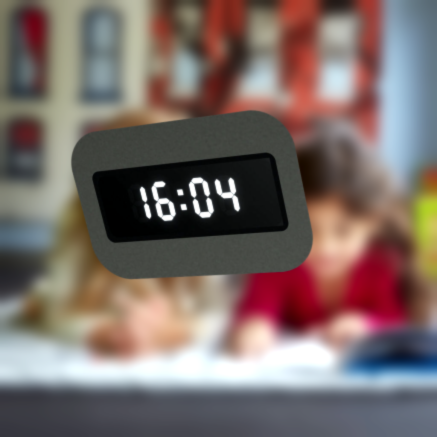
h=16 m=4
